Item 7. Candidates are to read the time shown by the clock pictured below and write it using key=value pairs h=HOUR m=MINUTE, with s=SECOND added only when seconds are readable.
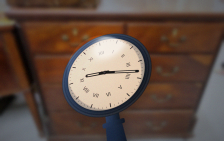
h=9 m=18
